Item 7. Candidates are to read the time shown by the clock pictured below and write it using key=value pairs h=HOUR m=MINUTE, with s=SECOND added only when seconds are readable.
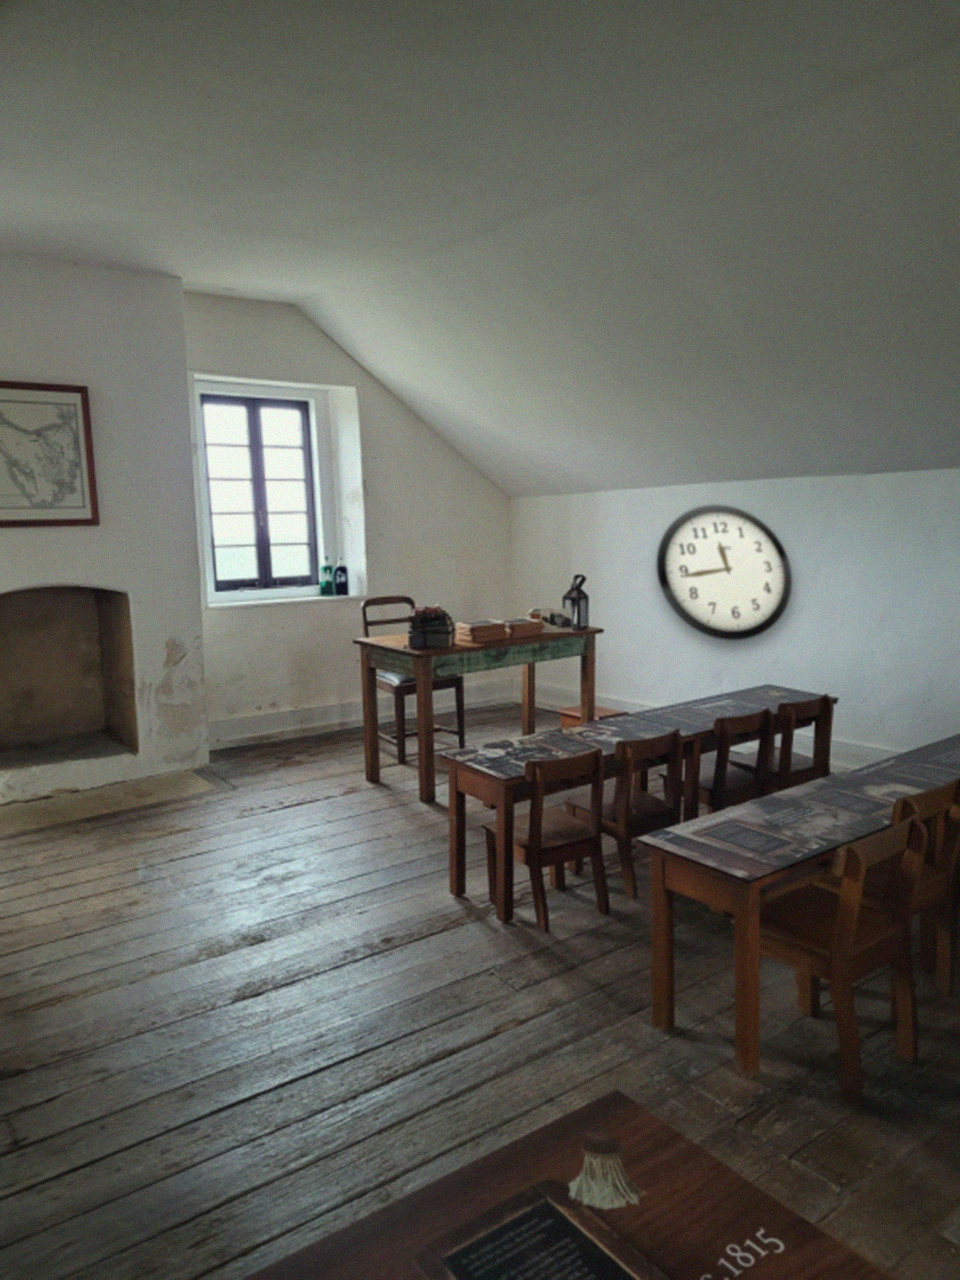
h=11 m=44
